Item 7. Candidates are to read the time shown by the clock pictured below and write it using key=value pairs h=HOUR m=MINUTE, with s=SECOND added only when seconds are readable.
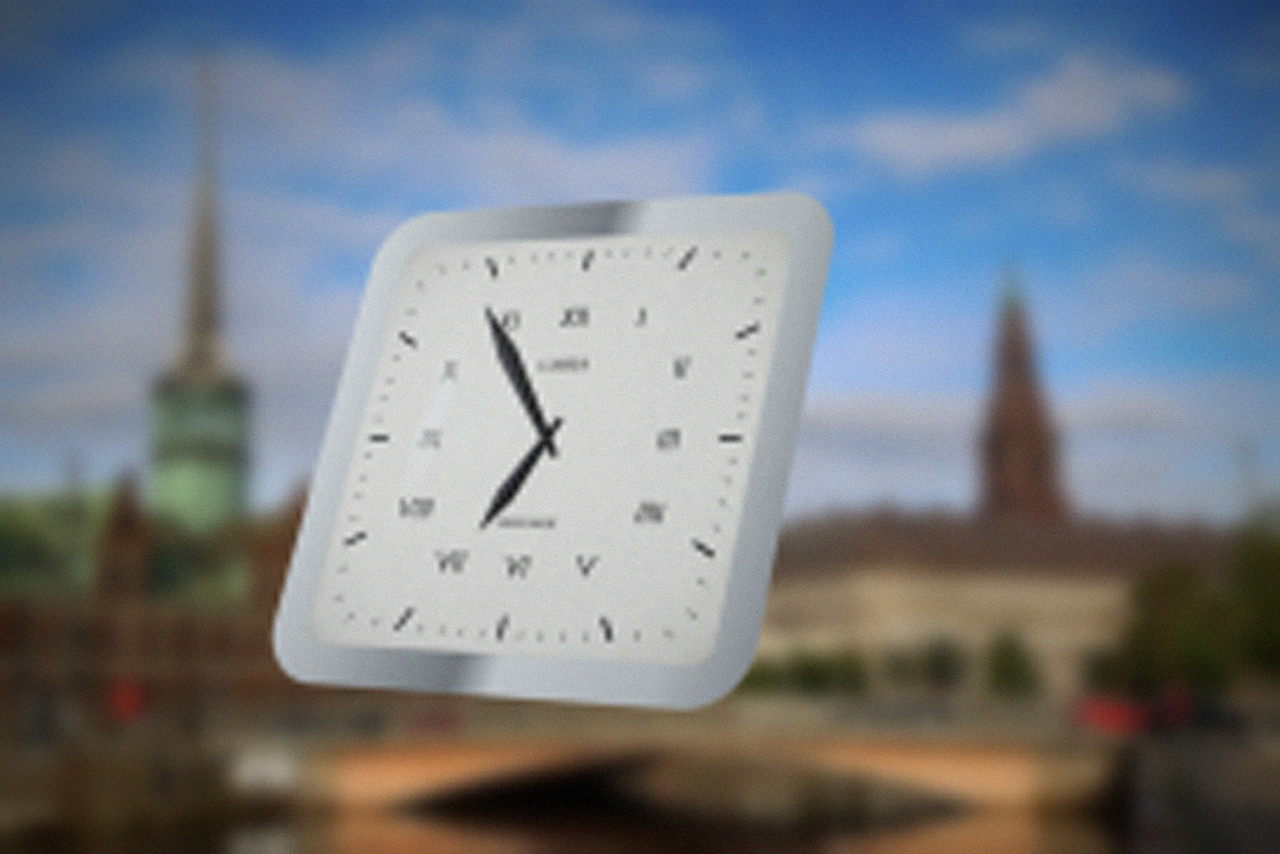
h=6 m=54
